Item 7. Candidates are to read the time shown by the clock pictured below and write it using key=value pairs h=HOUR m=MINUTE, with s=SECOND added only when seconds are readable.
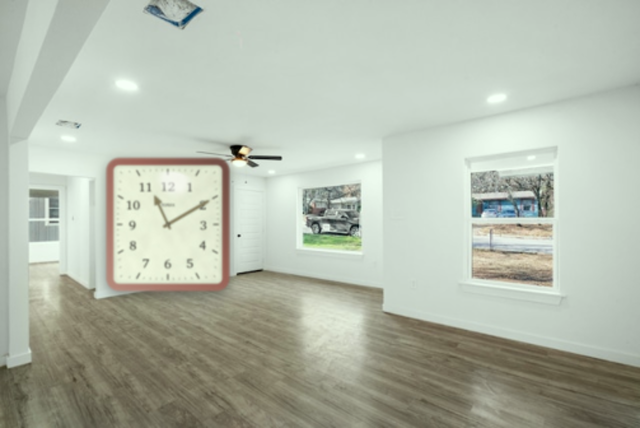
h=11 m=10
